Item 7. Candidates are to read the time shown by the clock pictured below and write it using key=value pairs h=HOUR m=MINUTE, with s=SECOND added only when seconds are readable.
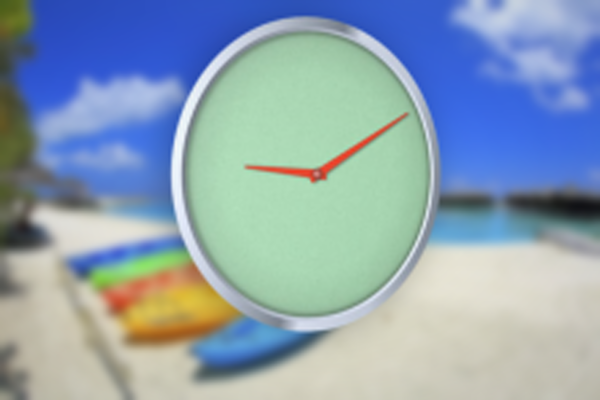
h=9 m=10
